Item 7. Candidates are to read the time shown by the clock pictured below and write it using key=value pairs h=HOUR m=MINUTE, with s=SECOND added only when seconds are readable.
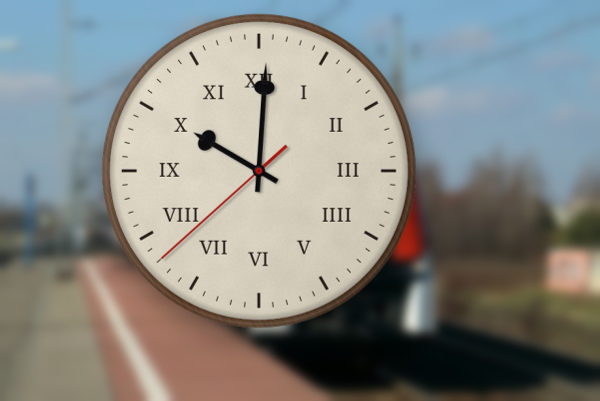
h=10 m=0 s=38
